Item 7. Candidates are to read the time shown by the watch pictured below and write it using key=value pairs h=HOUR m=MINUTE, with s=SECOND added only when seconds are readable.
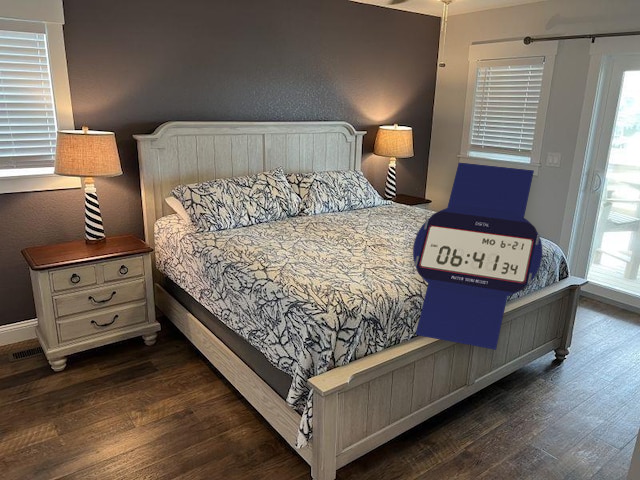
h=6 m=41 s=34
